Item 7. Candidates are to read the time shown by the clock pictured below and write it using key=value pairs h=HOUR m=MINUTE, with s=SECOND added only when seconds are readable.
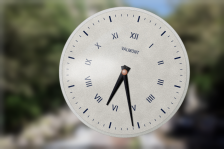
h=6 m=26
